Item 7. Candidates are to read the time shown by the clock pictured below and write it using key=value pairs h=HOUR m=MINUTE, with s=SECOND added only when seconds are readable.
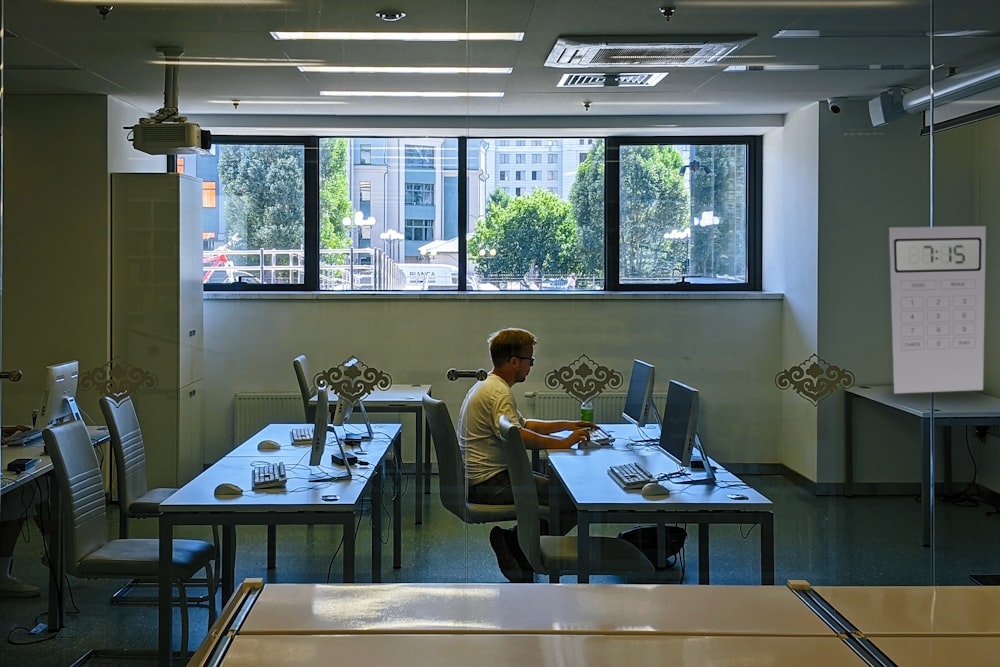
h=7 m=15
